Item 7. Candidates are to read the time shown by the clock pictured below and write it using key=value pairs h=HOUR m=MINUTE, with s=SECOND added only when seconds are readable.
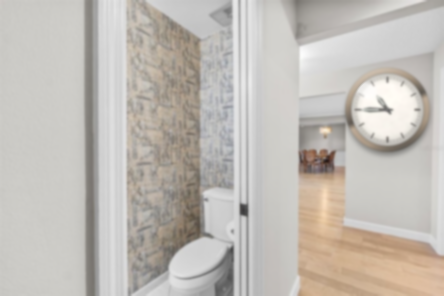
h=10 m=45
